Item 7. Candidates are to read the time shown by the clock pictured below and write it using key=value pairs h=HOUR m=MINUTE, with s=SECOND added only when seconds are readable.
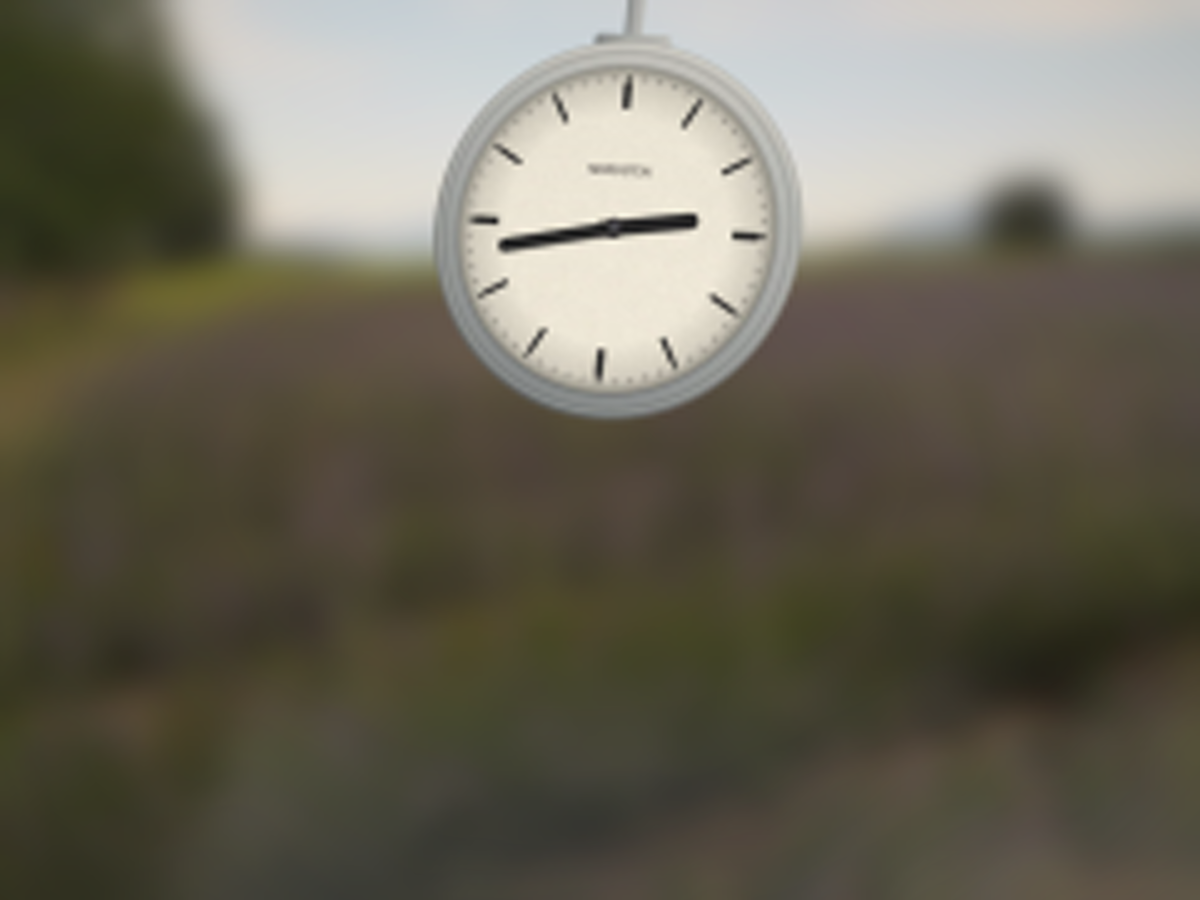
h=2 m=43
